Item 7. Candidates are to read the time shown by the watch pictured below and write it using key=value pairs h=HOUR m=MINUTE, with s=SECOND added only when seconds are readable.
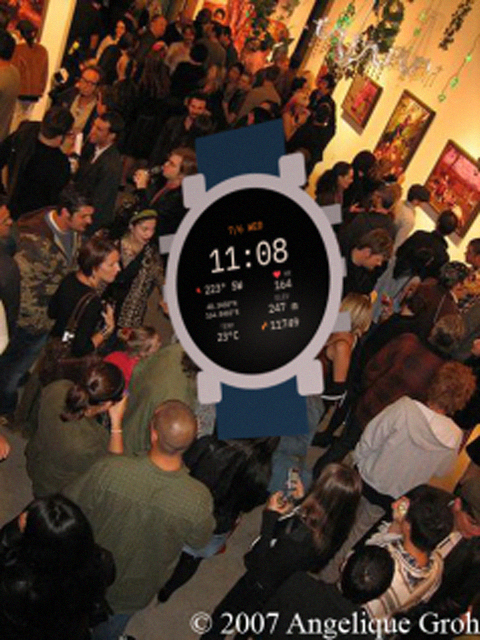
h=11 m=8
